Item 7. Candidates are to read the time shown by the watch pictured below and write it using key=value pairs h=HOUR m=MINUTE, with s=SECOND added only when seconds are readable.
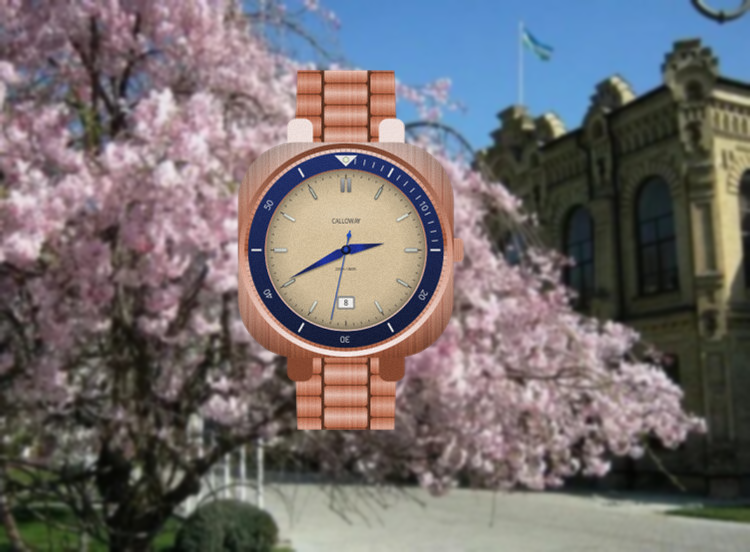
h=2 m=40 s=32
